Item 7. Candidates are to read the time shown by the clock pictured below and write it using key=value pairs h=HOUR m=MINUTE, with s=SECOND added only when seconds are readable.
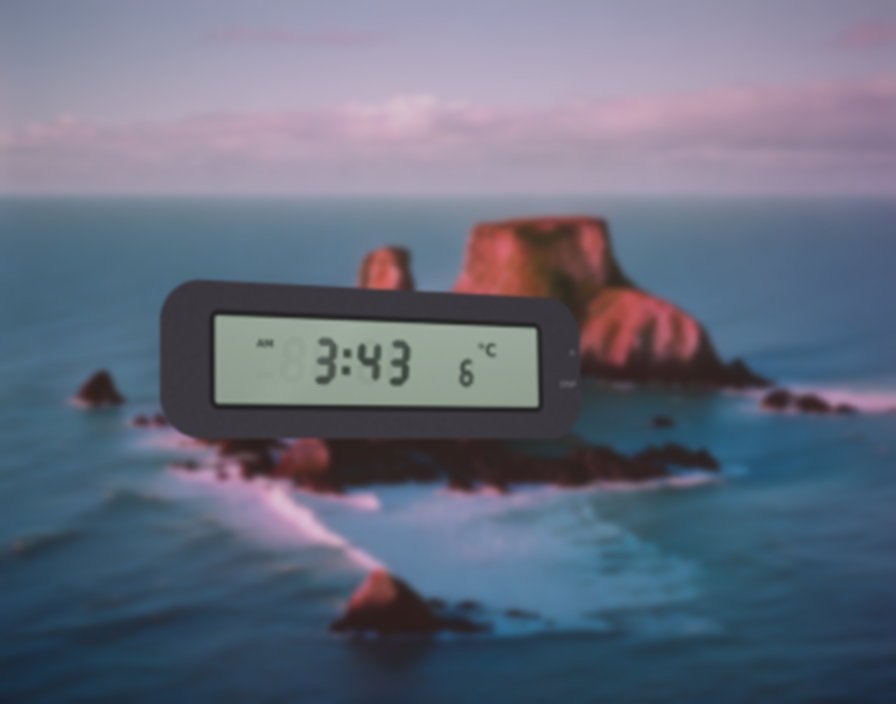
h=3 m=43
